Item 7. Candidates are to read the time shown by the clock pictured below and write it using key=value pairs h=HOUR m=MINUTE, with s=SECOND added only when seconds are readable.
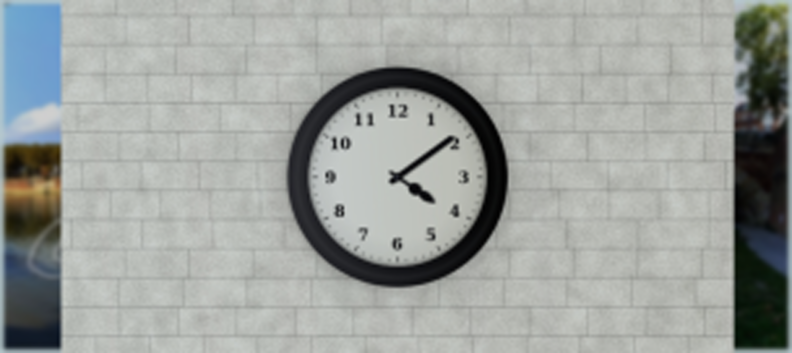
h=4 m=9
